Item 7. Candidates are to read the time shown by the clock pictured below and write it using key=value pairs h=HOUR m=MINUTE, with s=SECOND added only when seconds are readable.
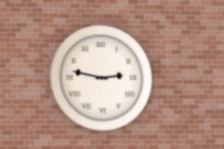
h=2 m=47
